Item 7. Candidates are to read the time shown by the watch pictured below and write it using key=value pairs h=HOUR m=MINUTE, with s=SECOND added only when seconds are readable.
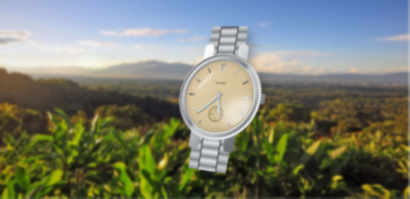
h=5 m=38
